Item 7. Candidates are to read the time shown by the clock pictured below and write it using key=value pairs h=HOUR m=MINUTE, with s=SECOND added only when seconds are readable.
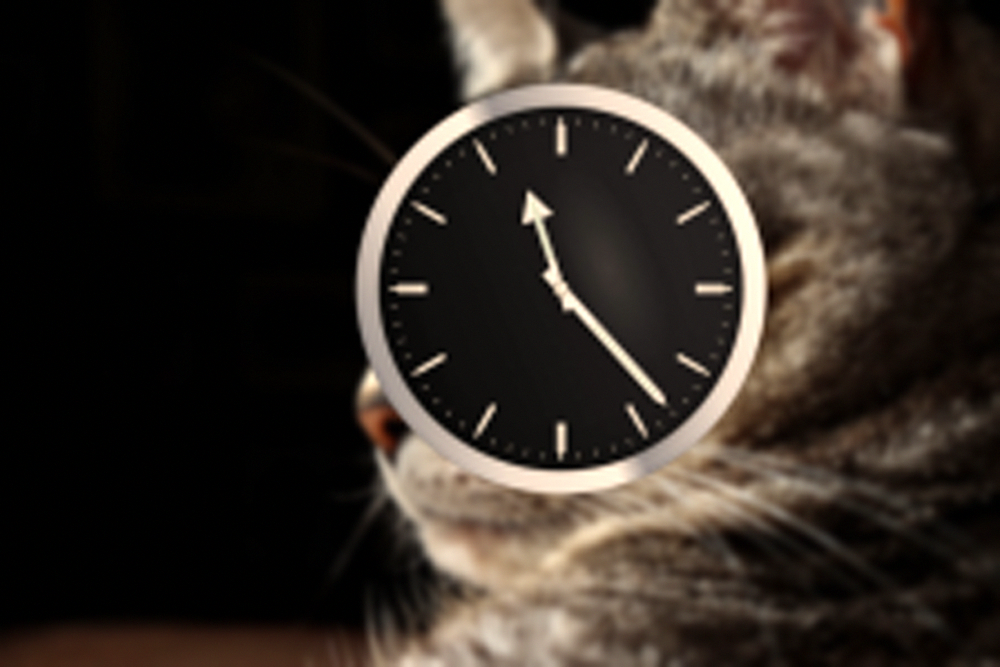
h=11 m=23
